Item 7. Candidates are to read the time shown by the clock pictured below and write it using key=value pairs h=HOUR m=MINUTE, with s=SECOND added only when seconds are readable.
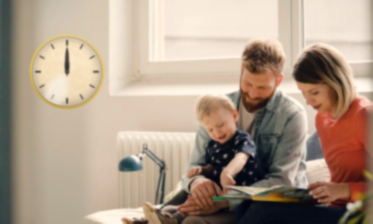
h=12 m=0
